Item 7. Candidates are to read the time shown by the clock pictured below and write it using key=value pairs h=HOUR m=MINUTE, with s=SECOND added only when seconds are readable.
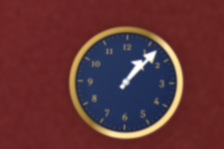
h=1 m=7
